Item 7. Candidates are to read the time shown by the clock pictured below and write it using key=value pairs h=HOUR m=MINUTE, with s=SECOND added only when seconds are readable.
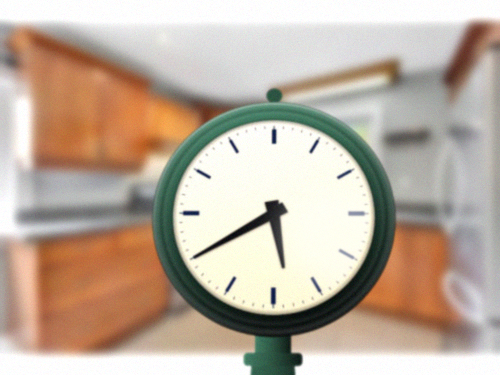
h=5 m=40
